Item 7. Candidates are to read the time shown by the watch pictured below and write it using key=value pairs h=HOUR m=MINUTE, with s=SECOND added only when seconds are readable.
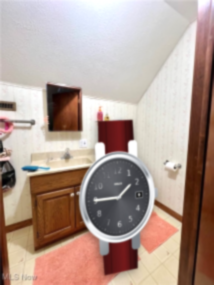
h=1 m=45
